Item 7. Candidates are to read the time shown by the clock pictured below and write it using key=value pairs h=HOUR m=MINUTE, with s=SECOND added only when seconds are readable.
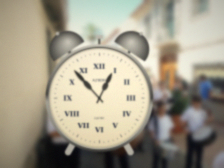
h=12 m=53
